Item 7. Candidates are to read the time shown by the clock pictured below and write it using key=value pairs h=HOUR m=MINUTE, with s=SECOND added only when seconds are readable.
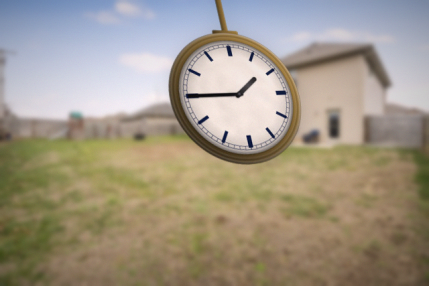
h=1 m=45
